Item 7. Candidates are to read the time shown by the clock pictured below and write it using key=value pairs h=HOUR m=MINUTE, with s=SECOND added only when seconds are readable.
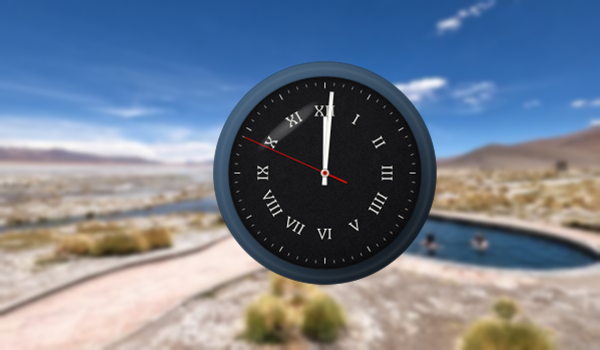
h=12 m=0 s=49
